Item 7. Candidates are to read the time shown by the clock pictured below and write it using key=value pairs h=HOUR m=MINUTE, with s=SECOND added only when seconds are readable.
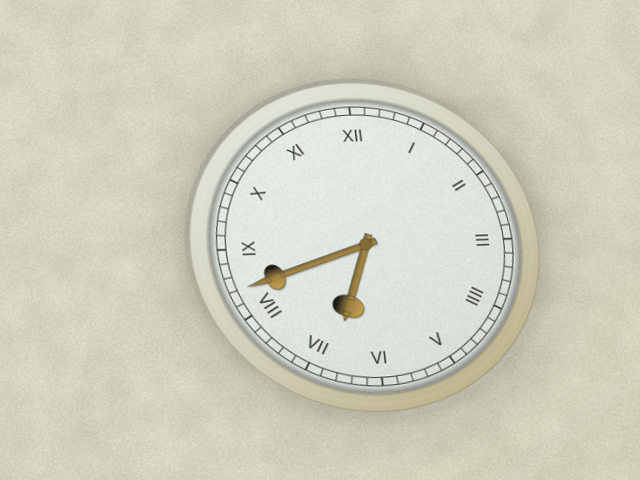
h=6 m=42
